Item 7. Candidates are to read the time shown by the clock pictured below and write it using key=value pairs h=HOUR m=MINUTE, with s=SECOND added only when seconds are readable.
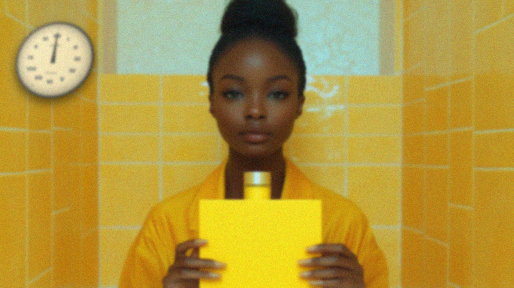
h=12 m=0
